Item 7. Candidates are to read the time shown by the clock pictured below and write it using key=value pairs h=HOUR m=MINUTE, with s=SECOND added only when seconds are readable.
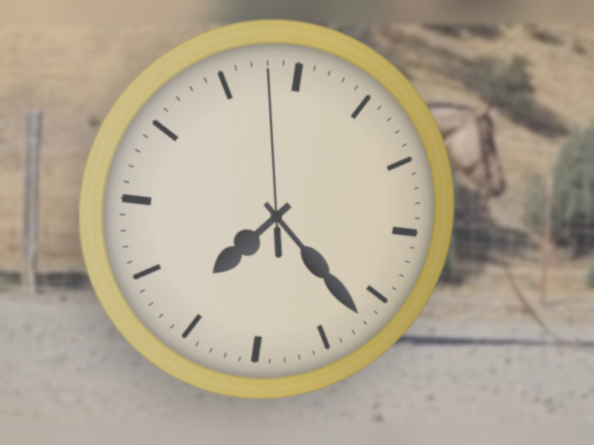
h=7 m=21 s=58
